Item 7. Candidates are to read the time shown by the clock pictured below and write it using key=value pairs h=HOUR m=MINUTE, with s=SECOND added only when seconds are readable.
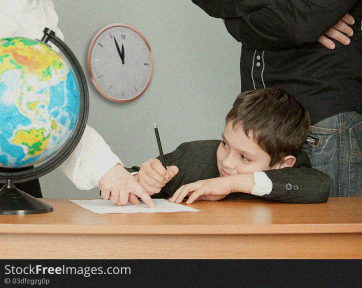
h=11 m=56
